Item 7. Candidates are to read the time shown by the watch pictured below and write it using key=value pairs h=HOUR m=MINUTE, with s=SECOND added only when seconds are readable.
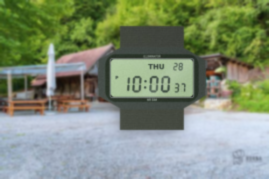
h=10 m=0 s=37
